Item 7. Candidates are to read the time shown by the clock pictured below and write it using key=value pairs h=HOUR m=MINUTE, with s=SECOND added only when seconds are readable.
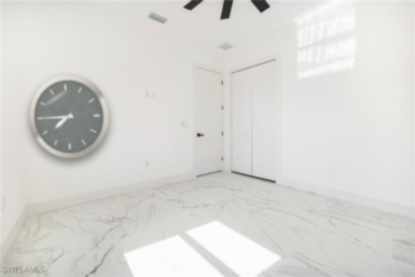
h=7 m=45
